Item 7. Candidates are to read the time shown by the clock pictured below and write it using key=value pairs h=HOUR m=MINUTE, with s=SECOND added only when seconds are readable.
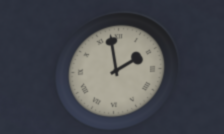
h=1 m=58
